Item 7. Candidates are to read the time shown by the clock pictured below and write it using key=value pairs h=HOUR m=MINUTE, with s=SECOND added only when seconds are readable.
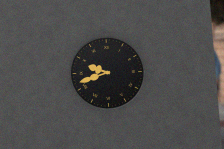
h=9 m=42
